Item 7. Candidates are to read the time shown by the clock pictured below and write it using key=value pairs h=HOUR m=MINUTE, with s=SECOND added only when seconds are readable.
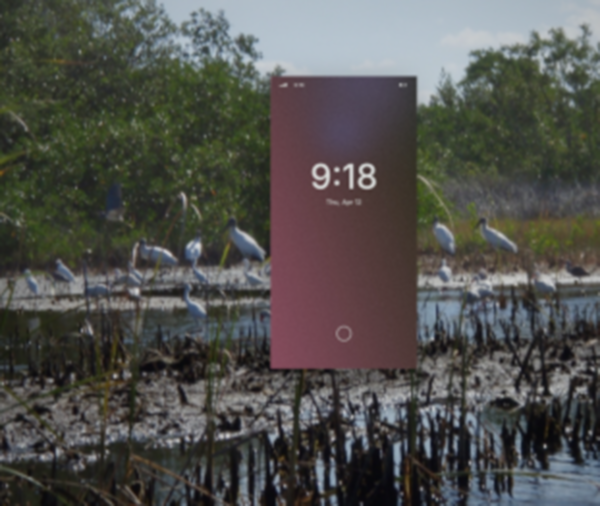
h=9 m=18
